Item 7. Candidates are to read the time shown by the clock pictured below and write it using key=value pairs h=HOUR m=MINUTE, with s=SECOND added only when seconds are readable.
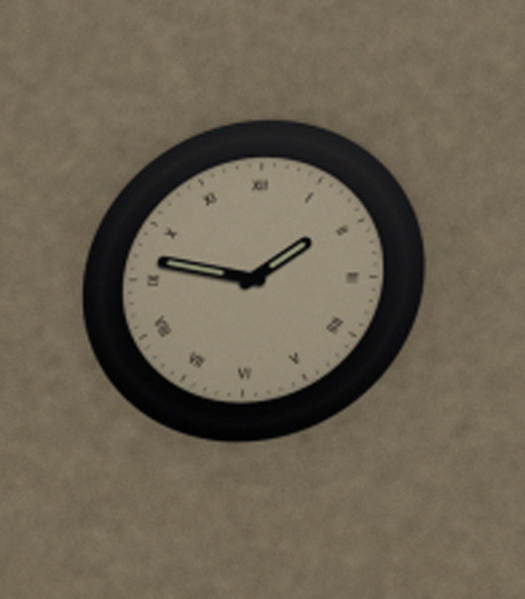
h=1 m=47
